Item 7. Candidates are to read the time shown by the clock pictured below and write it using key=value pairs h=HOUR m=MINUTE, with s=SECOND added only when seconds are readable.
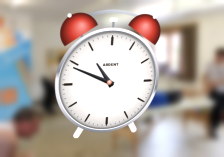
h=10 m=49
